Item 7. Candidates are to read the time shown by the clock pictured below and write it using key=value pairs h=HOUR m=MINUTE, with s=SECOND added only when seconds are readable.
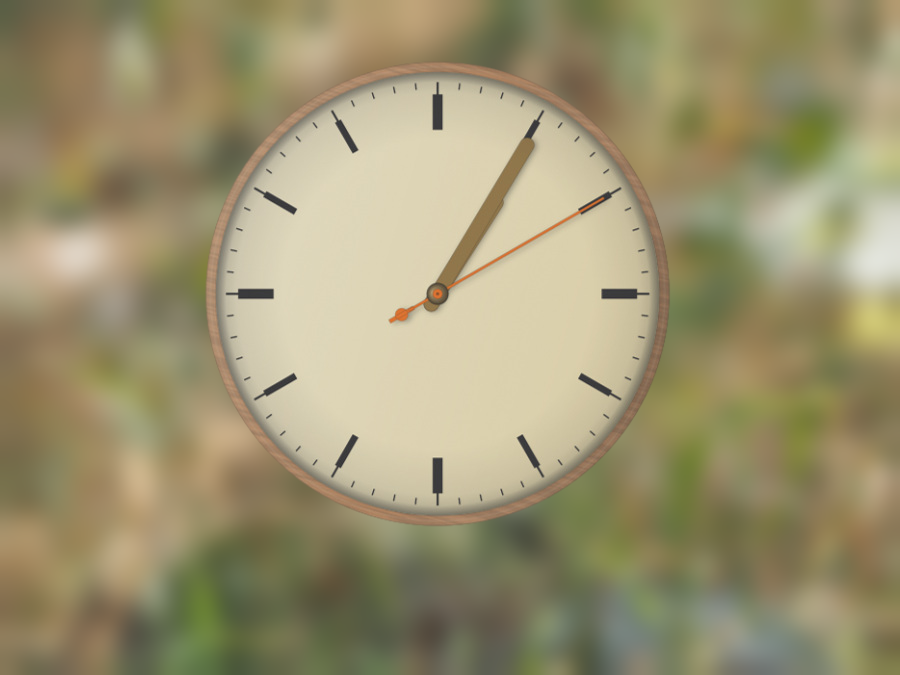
h=1 m=5 s=10
